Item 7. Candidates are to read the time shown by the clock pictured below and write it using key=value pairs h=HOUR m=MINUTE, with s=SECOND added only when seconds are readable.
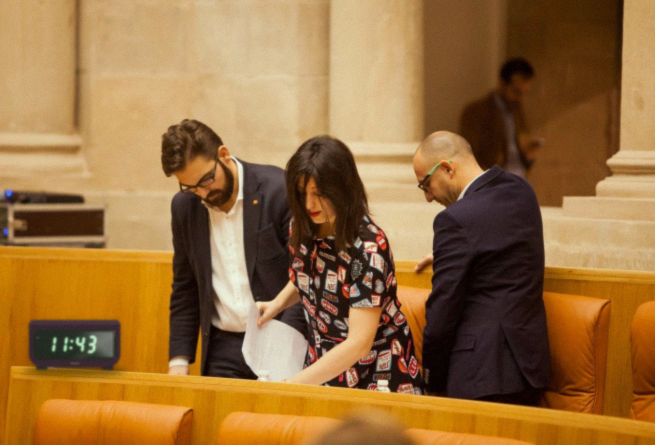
h=11 m=43
